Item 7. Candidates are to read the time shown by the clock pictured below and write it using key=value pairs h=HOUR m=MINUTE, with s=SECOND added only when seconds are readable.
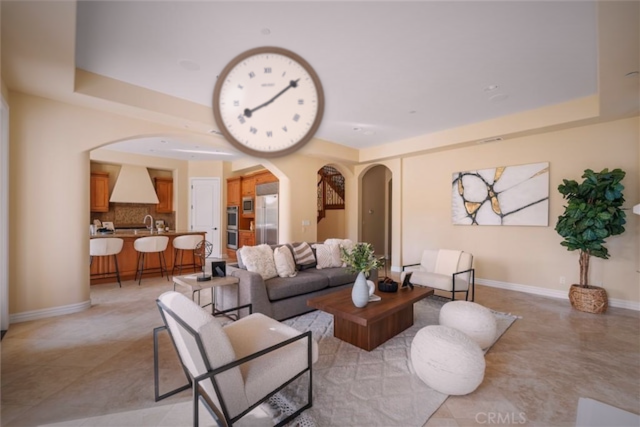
h=8 m=9
